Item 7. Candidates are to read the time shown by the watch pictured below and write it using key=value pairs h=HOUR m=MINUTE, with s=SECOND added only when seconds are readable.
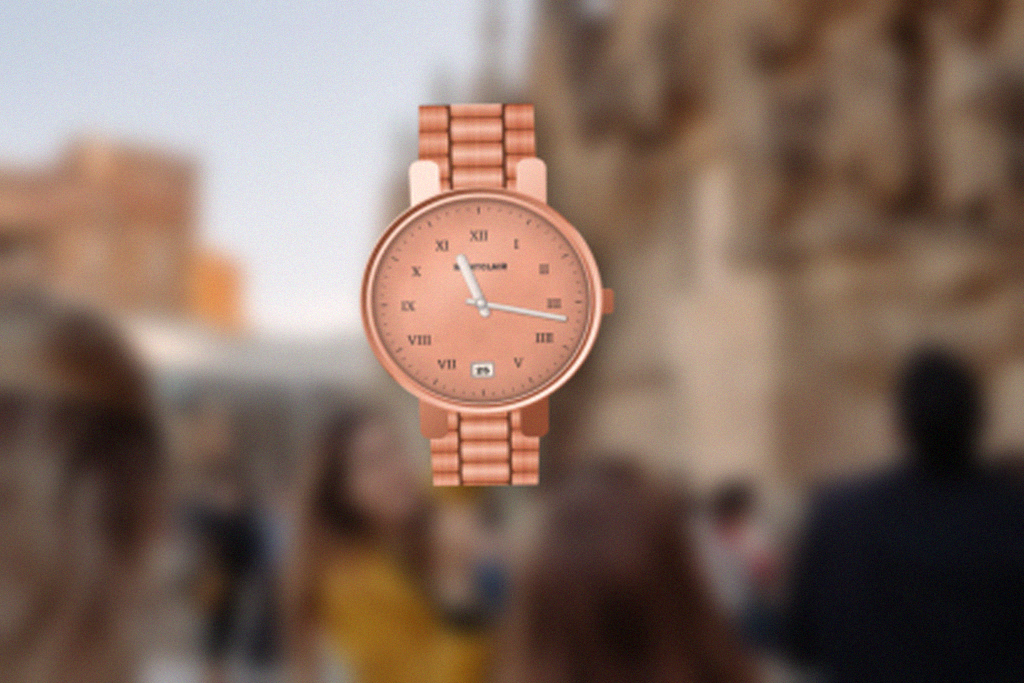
h=11 m=17
